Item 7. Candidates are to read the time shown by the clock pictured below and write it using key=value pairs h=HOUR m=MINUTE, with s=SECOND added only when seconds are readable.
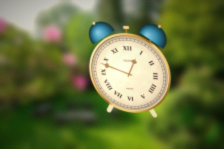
h=12 m=48
